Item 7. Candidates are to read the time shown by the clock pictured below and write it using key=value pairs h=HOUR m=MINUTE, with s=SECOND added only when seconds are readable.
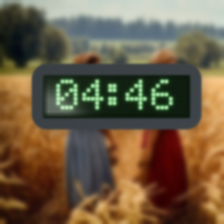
h=4 m=46
